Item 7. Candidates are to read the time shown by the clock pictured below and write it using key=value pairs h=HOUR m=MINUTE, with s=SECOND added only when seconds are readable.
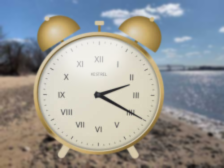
h=2 m=20
